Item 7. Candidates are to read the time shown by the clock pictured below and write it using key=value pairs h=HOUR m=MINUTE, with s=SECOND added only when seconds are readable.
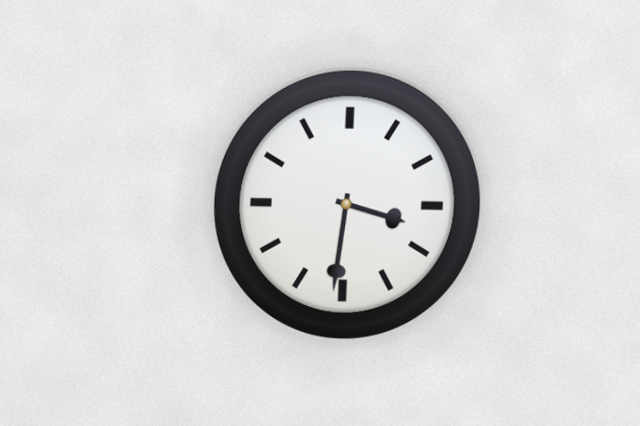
h=3 m=31
